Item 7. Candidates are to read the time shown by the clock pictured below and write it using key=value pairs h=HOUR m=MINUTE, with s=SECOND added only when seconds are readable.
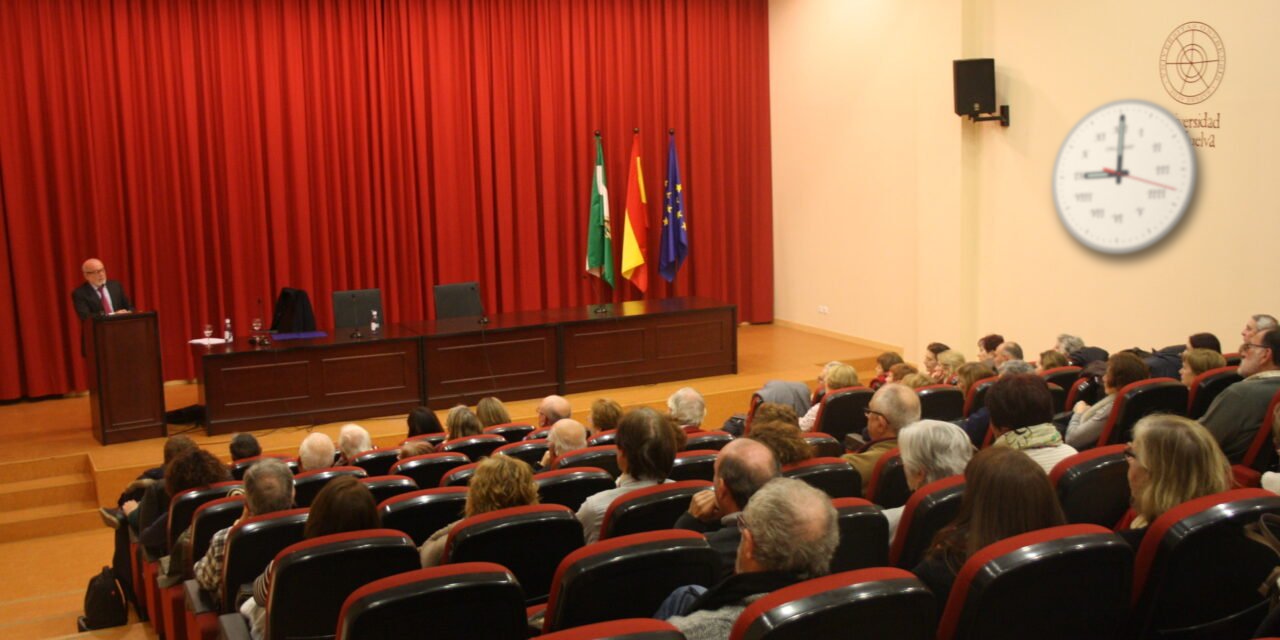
h=9 m=0 s=18
